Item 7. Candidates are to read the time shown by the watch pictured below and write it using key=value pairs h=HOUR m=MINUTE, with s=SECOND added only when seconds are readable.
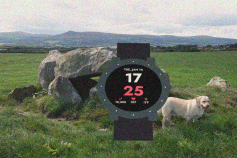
h=17 m=25
